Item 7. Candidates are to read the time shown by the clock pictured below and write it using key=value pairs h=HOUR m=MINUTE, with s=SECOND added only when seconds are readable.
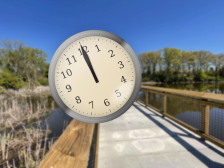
h=12 m=0
